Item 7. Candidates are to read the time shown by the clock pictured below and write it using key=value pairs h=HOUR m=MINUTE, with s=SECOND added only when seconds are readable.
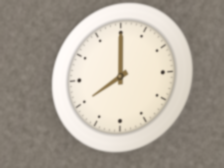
h=8 m=0
